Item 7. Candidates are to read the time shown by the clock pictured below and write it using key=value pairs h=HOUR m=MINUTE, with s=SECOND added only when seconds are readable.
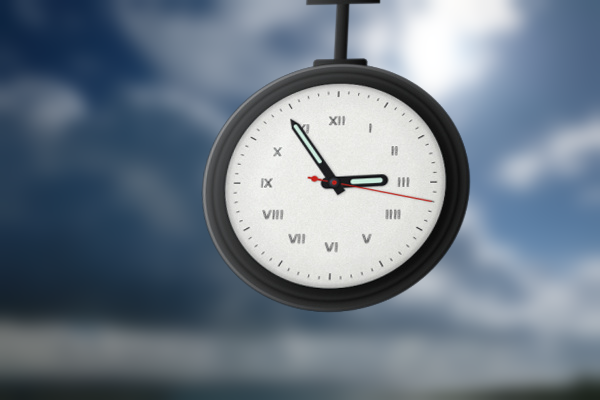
h=2 m=54 s=17
